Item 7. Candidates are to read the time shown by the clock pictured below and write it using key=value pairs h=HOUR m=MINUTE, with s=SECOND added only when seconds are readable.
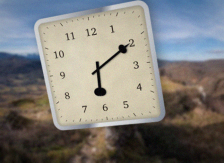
h=6 m=10
